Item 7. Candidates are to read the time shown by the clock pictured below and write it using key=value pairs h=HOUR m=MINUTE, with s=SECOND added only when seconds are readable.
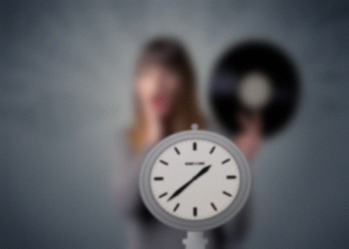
h=1 m=38
